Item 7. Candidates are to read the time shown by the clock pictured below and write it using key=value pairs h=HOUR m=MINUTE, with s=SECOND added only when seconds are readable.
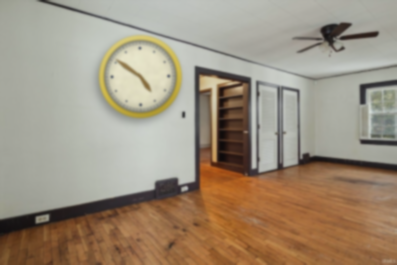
h=4 m=51
